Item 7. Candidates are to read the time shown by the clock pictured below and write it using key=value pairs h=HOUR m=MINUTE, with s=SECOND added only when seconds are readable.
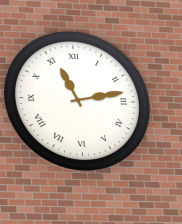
h=11 m=13
